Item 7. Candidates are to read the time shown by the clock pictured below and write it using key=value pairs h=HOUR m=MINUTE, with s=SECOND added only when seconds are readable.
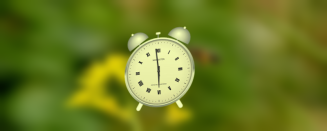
h=5 m=59
